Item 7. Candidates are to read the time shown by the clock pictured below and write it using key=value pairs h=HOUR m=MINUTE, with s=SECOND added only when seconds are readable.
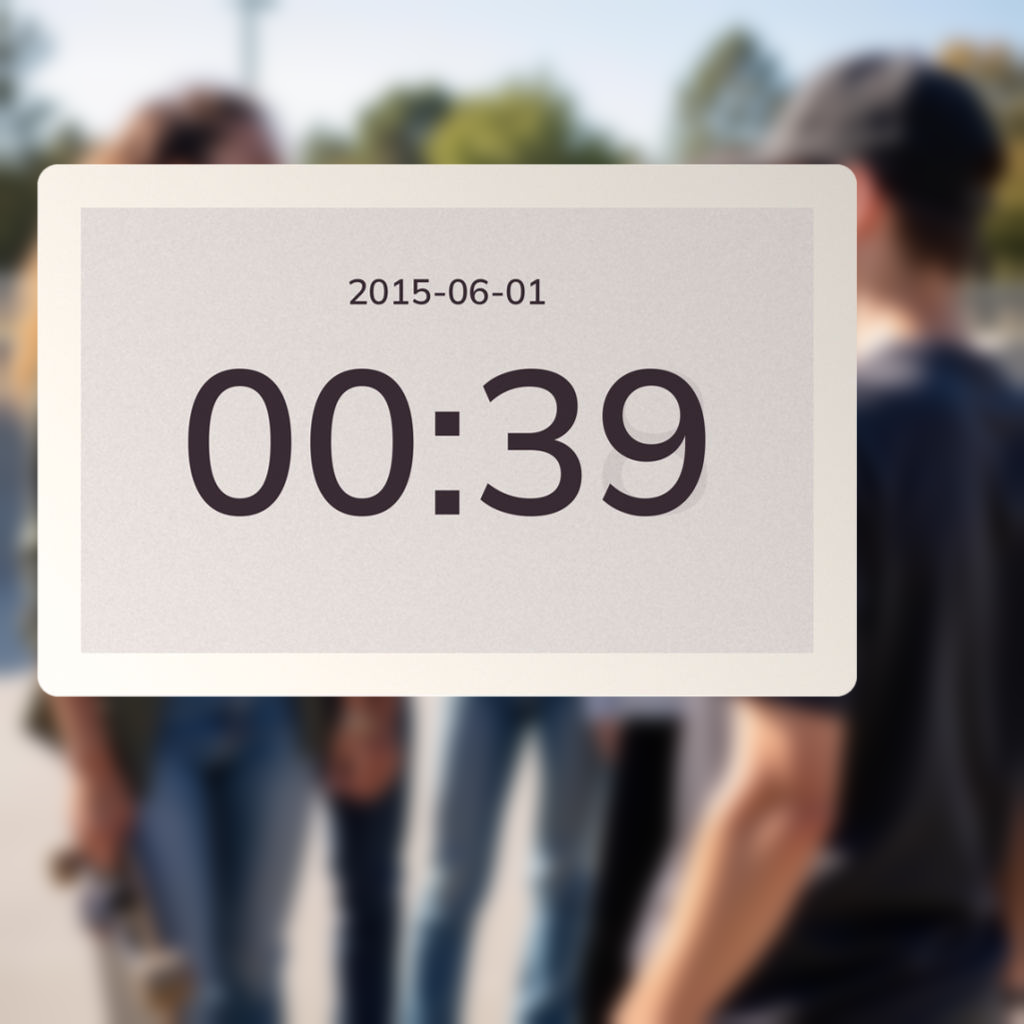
h=0 m=39
